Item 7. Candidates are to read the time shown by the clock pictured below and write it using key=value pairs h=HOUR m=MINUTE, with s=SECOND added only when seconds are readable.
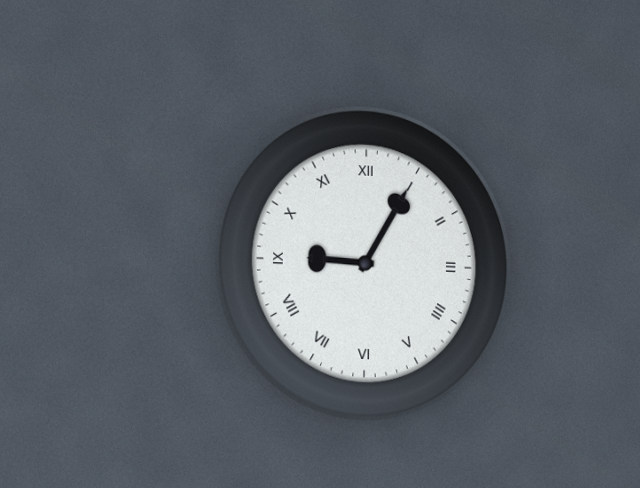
h=9 m=5
